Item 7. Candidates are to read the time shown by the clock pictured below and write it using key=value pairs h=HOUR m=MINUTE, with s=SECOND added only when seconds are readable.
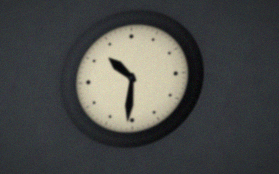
h=10 m=31
